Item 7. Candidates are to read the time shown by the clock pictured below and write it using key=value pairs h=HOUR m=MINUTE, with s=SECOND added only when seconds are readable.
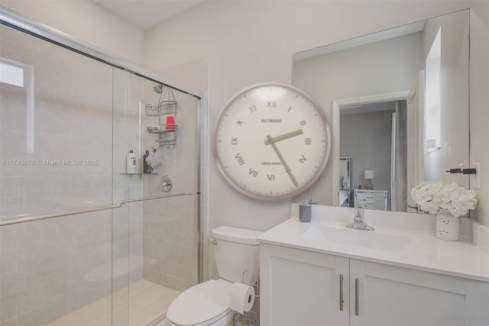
h=2 m=25
